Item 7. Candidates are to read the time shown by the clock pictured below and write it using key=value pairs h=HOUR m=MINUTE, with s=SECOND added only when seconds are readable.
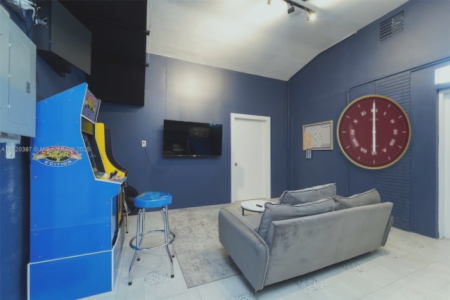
h=6 m=0
